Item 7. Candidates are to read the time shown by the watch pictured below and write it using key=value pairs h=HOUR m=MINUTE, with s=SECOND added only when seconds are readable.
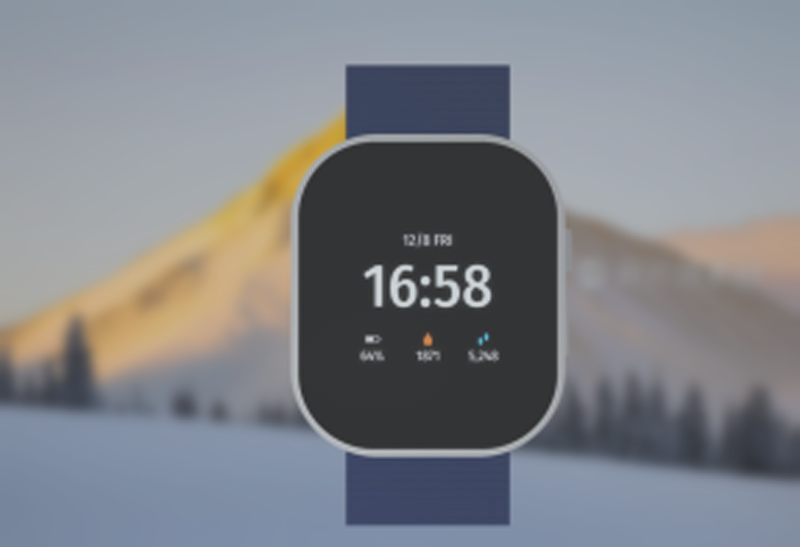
h=16 m=58
